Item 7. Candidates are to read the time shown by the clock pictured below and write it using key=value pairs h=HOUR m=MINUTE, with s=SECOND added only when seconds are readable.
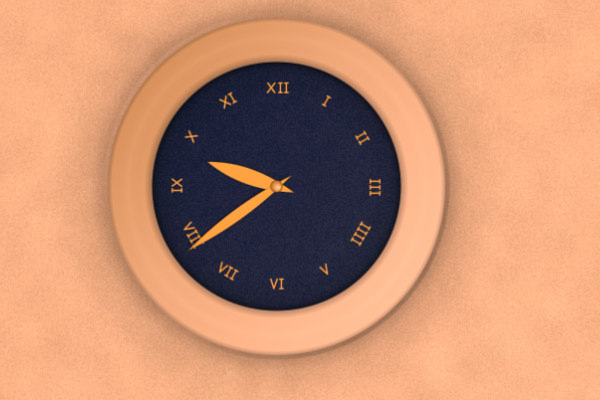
h=9 m=39
